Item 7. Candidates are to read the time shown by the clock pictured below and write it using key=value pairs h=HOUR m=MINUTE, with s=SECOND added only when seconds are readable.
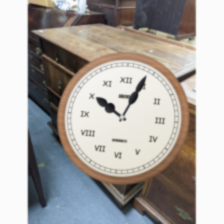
h=10 m=4
